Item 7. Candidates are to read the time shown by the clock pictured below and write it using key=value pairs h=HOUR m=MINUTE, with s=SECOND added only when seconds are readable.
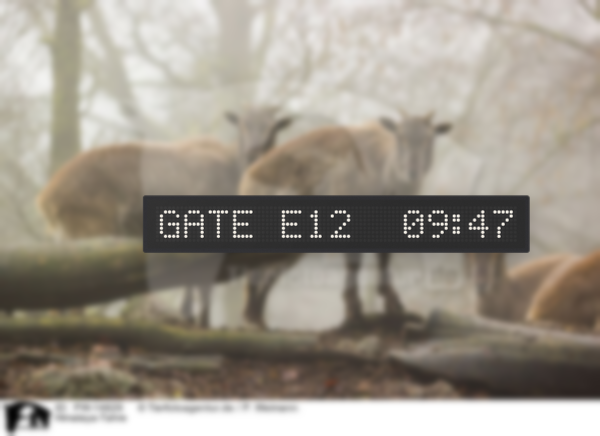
h=9 m=47
